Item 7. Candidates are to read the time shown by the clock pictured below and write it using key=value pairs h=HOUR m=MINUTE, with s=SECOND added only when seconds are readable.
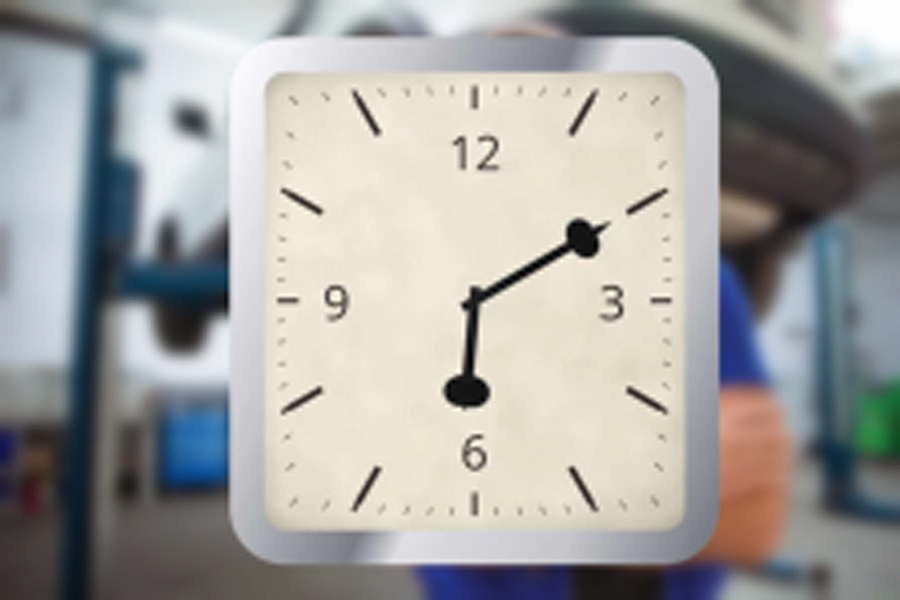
h=6 m=10
